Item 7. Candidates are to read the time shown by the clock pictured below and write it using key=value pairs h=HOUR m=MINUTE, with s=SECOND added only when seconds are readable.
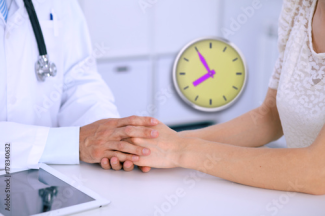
h=7 m=55
